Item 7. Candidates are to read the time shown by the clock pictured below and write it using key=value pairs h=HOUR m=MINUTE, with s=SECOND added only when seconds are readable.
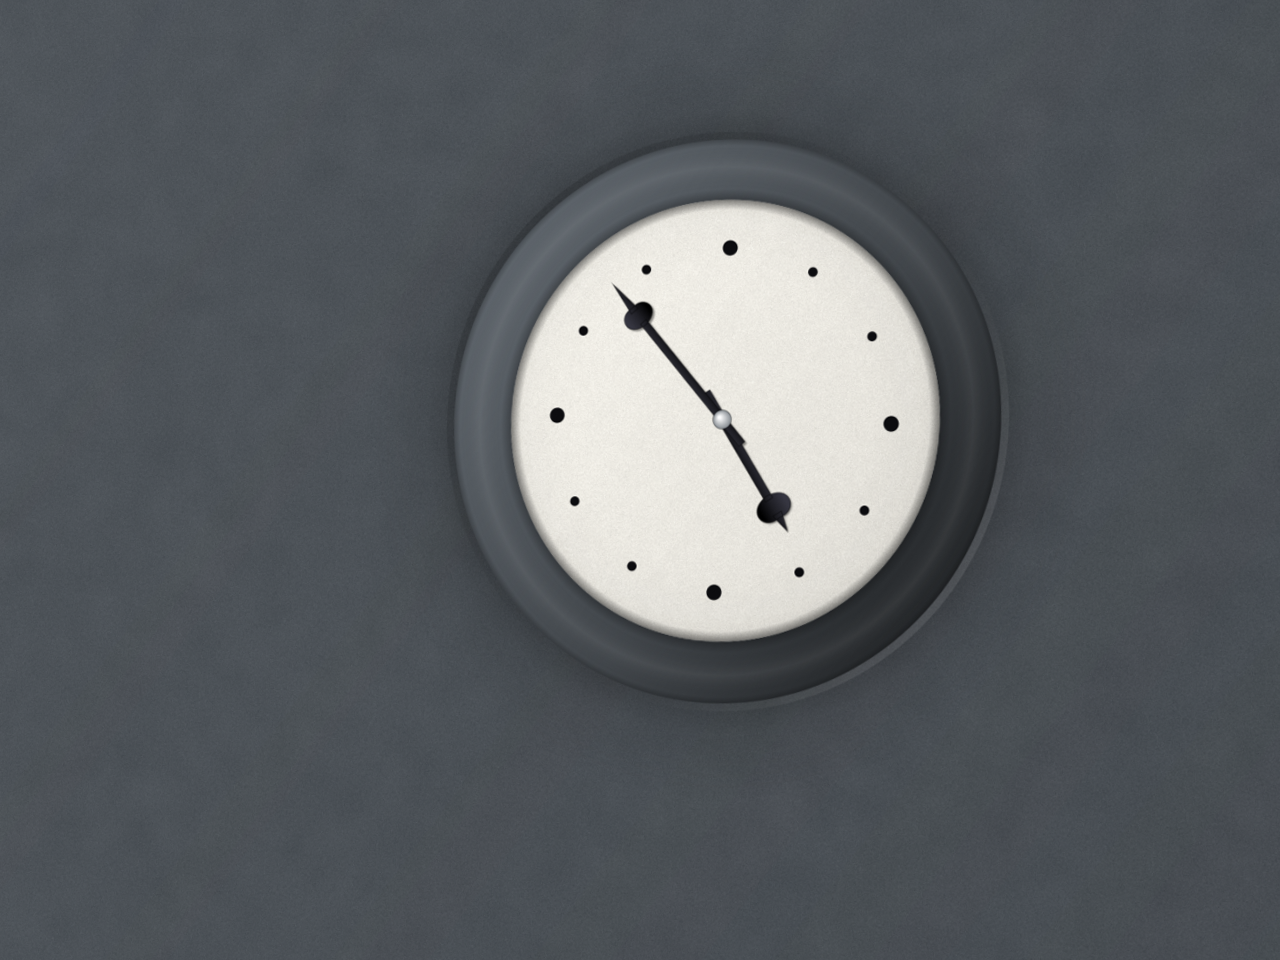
h=4 m=53
